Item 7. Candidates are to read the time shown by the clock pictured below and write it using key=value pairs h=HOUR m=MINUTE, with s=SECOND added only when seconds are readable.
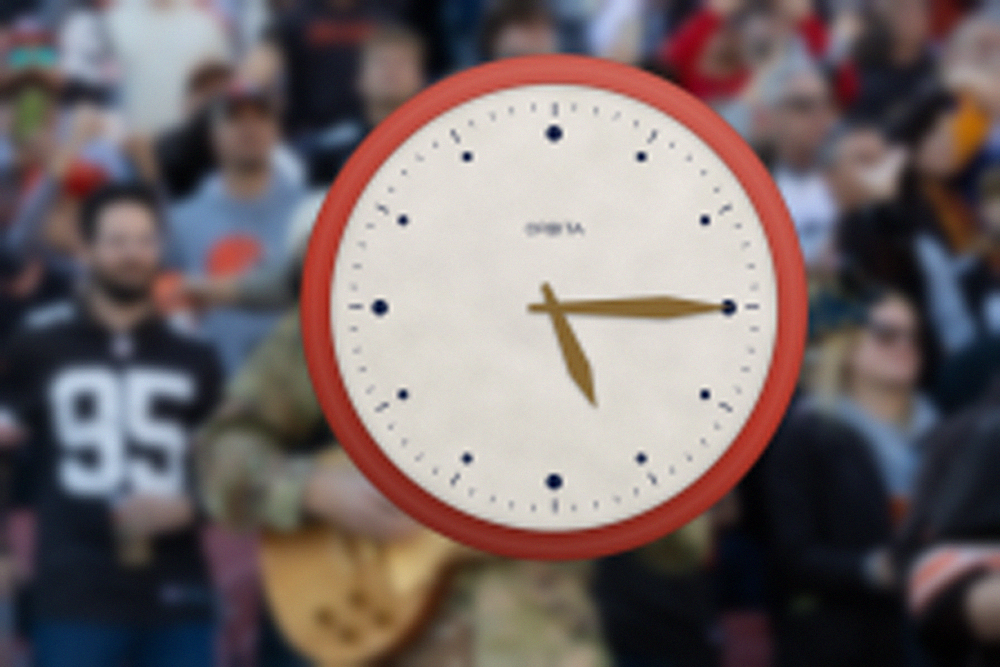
h=5 m=15
